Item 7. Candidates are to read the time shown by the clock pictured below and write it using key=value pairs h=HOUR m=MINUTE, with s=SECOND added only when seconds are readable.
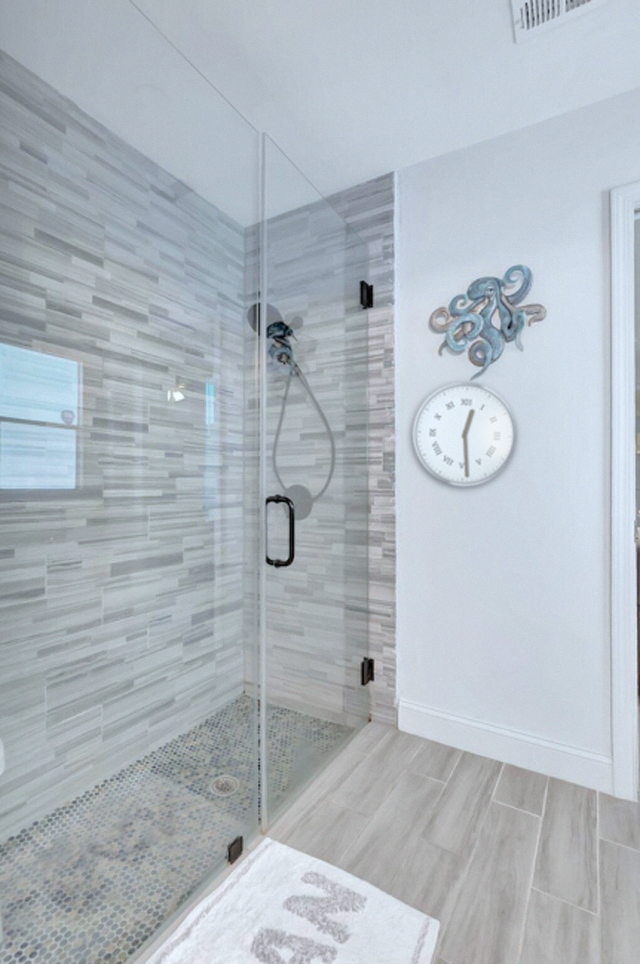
h=12 m=29
